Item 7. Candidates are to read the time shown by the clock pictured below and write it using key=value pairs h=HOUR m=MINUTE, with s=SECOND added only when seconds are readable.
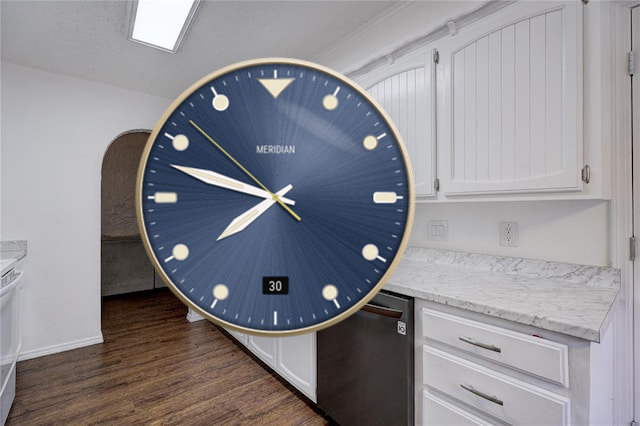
h=7 m=47 s=52
